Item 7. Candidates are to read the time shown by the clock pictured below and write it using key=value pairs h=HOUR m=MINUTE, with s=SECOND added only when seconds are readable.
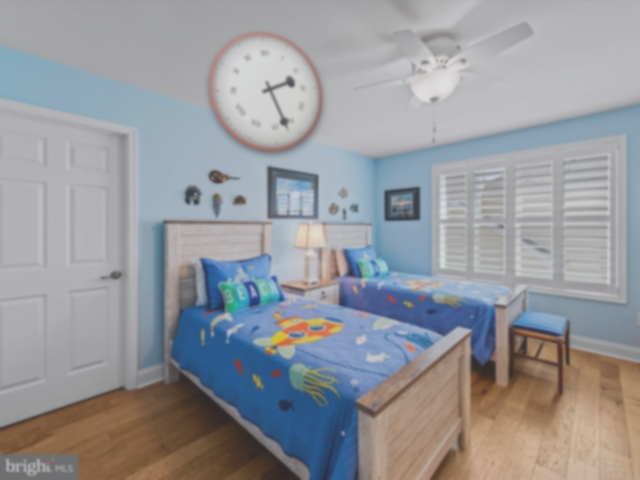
h=2 m=27
